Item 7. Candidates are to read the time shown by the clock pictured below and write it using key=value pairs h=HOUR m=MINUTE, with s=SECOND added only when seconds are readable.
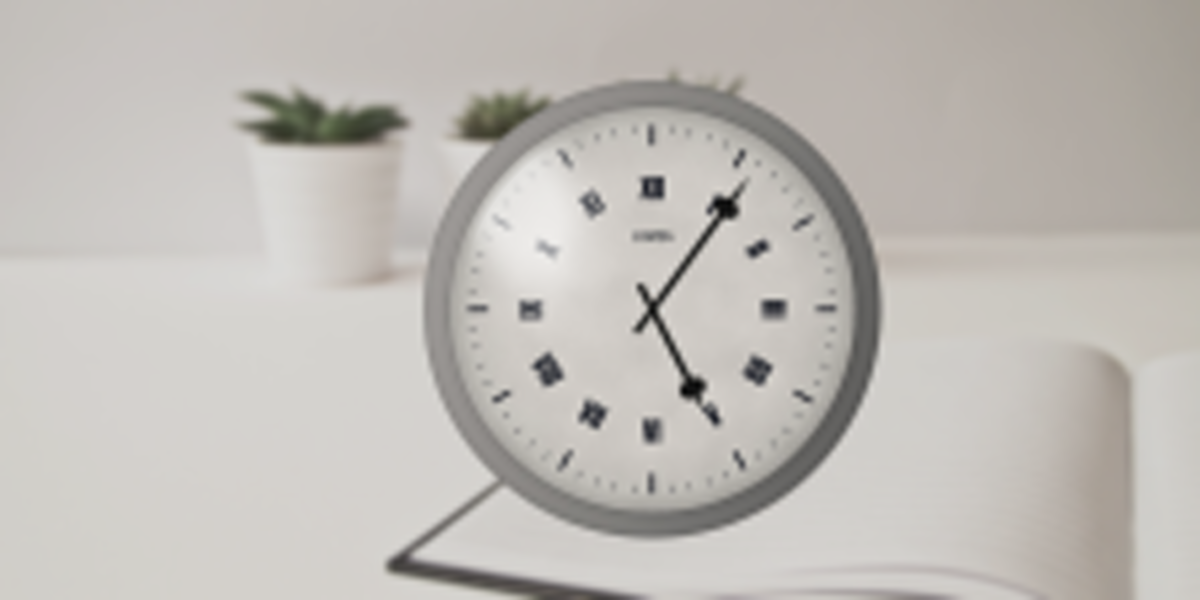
h=5 m=6
